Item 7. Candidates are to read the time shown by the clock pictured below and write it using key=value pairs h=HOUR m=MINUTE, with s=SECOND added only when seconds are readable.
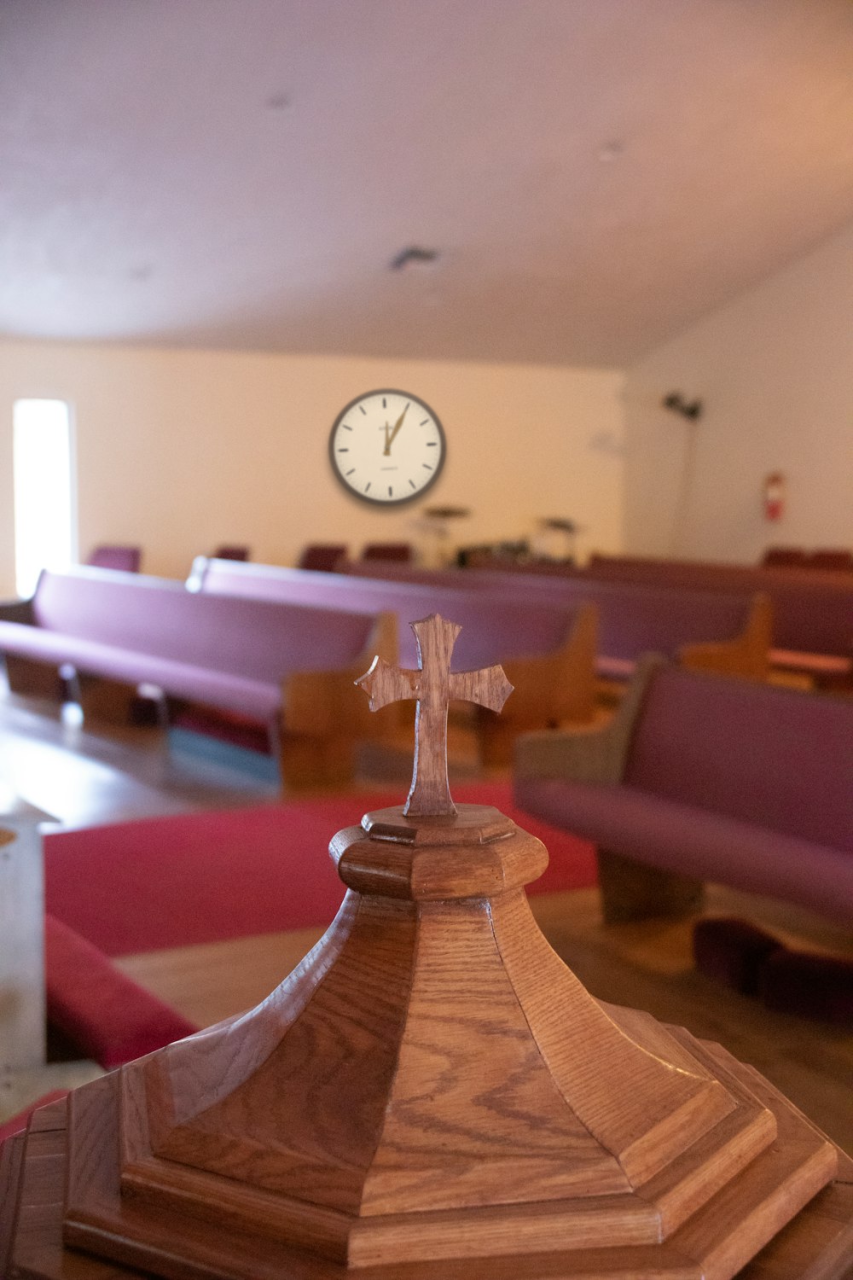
h=12 m=5
